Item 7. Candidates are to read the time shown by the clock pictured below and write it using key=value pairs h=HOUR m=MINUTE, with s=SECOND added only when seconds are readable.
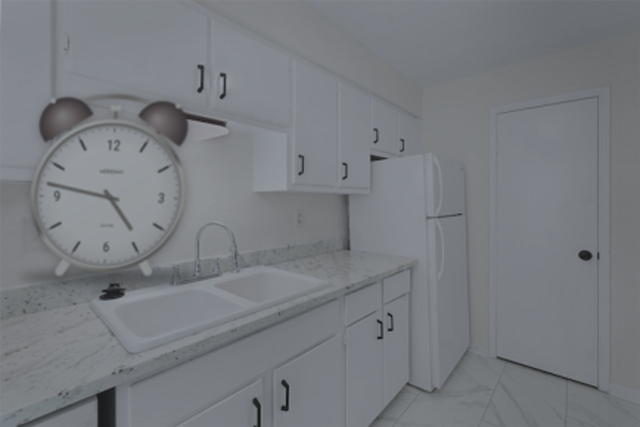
h=4 m=47
